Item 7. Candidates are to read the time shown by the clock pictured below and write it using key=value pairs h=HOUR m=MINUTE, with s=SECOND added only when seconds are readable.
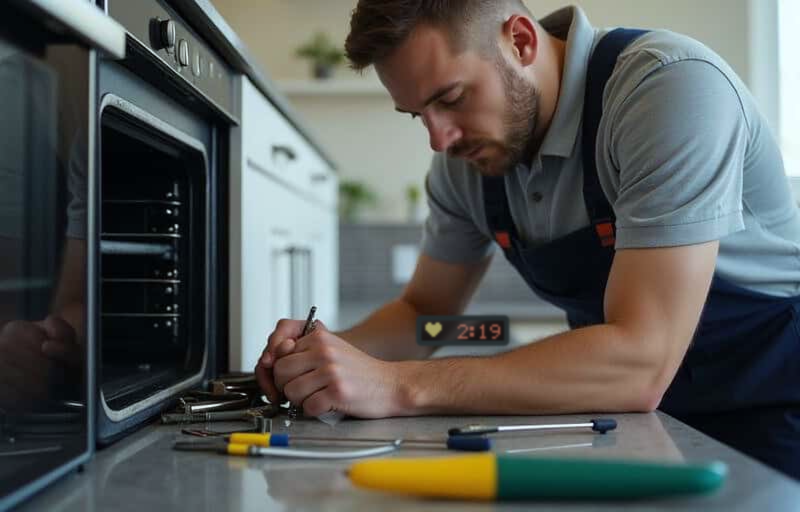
h=2 m=19
